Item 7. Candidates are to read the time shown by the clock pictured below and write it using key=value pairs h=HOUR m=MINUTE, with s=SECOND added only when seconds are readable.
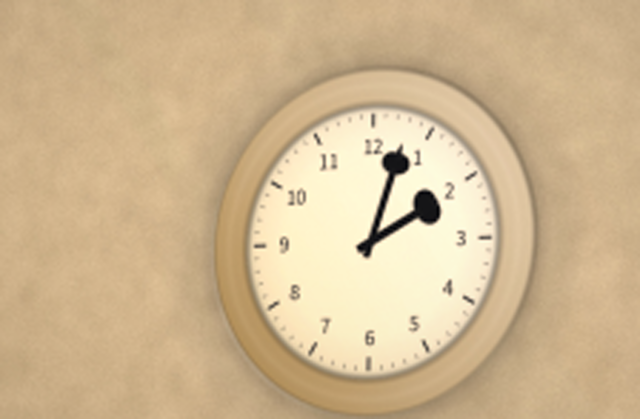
h=2 m=3
